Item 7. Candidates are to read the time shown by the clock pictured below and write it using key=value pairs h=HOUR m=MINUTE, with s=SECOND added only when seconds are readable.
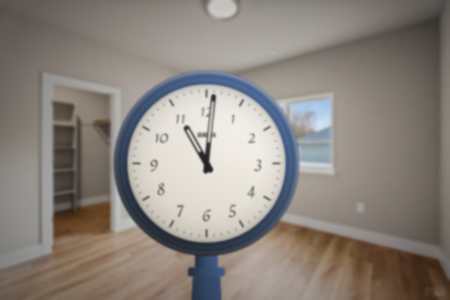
h=11 m=1
